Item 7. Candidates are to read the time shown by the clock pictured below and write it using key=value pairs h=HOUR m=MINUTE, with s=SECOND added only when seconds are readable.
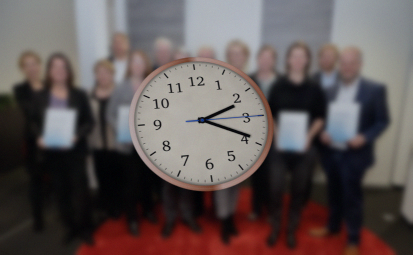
h=2 m=19 s=15
